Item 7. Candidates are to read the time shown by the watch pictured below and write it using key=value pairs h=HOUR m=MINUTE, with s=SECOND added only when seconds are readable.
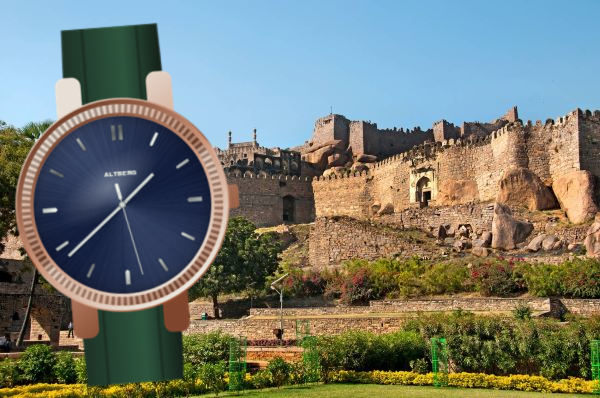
h=1 m=38 s=28
